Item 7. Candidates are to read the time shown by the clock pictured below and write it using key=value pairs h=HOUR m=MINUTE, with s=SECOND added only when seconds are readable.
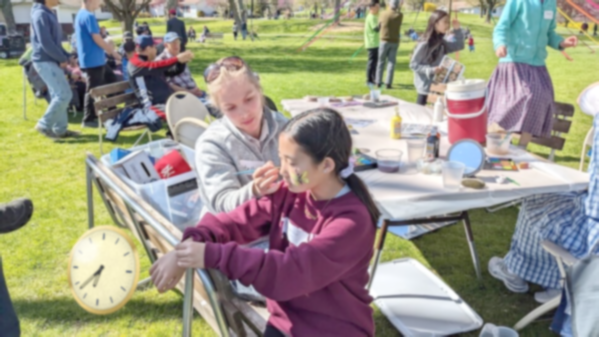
h=6 m=38
